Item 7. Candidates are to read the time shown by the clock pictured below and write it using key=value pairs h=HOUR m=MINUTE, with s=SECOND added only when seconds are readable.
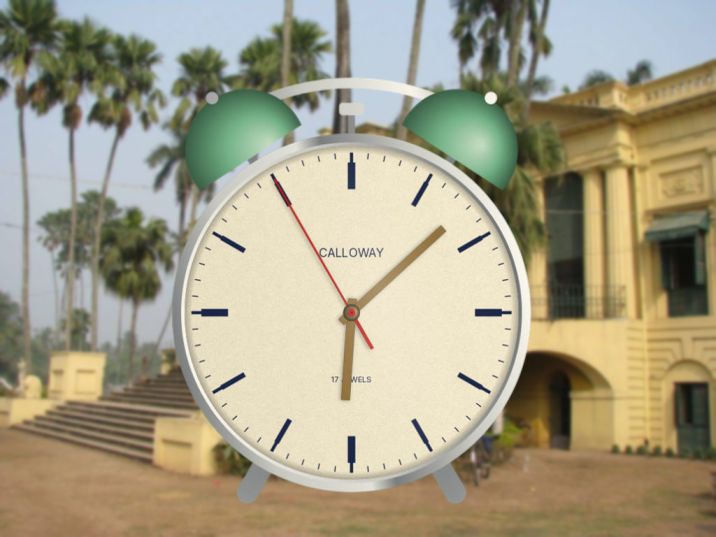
h=6 m=7 s=55
